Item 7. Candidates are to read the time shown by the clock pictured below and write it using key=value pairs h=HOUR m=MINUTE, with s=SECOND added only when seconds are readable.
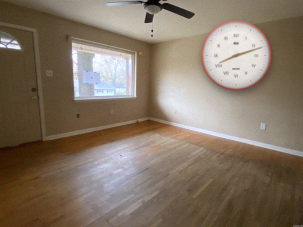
h=8 m=12
